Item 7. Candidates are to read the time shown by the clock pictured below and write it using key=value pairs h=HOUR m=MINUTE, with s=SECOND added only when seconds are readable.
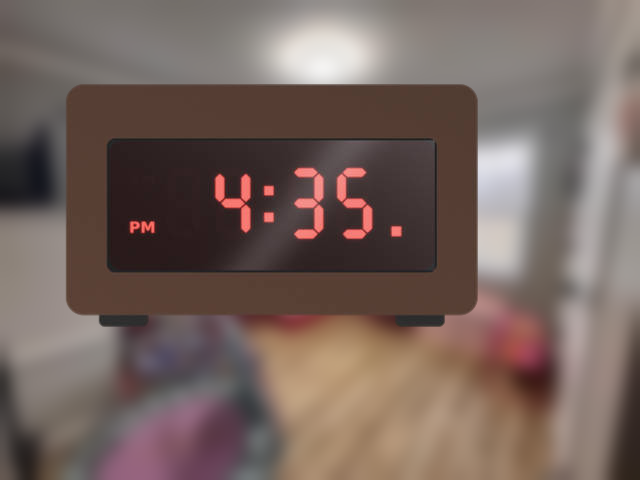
h=4 m=35
